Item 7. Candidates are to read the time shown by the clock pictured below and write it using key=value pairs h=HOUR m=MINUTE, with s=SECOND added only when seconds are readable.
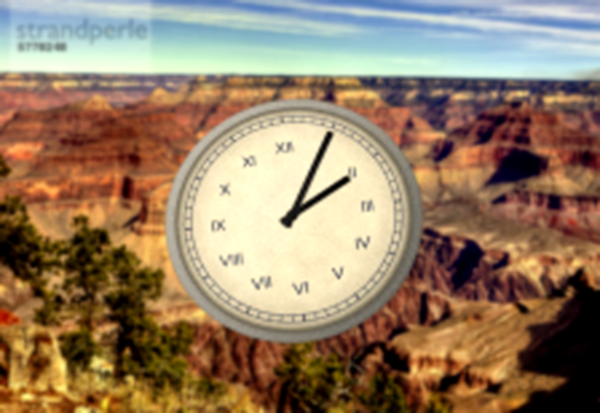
h=2 m=5
